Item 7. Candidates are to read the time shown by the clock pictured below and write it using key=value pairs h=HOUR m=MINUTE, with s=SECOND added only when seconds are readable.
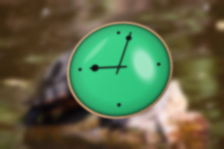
h=9 m=3
